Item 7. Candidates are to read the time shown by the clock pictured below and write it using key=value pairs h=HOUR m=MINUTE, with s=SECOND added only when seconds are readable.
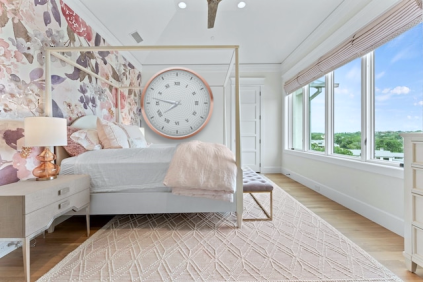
h=7 m=47
